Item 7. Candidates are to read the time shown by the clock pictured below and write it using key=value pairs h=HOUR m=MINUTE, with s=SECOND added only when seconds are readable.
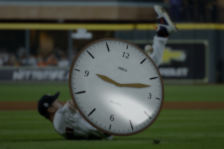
h=9 m=12
